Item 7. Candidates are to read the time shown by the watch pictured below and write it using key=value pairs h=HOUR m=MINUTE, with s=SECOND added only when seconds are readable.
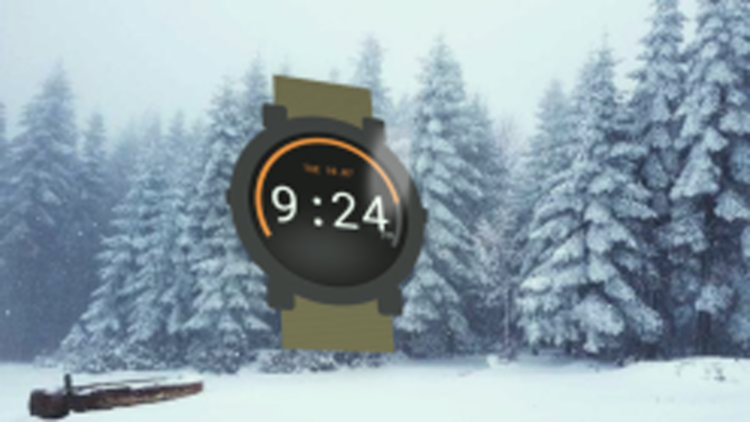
h=9 m=24
